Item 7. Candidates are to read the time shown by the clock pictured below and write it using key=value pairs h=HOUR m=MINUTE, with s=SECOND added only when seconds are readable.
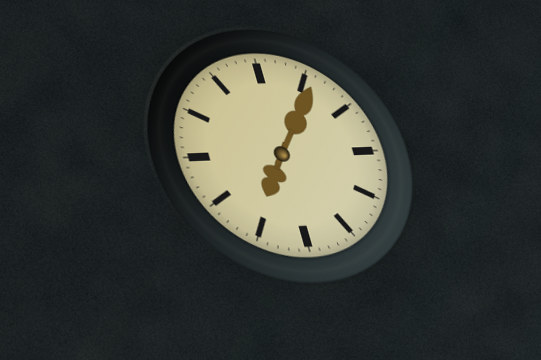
h=7 m=6
